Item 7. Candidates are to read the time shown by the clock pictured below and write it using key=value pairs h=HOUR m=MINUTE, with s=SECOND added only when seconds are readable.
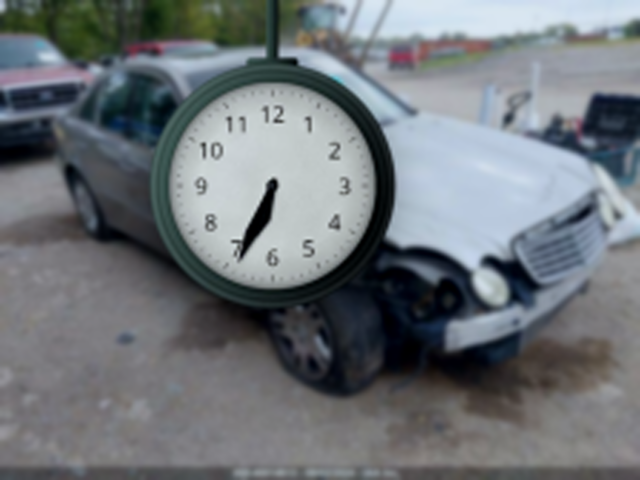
h=6 m=34
